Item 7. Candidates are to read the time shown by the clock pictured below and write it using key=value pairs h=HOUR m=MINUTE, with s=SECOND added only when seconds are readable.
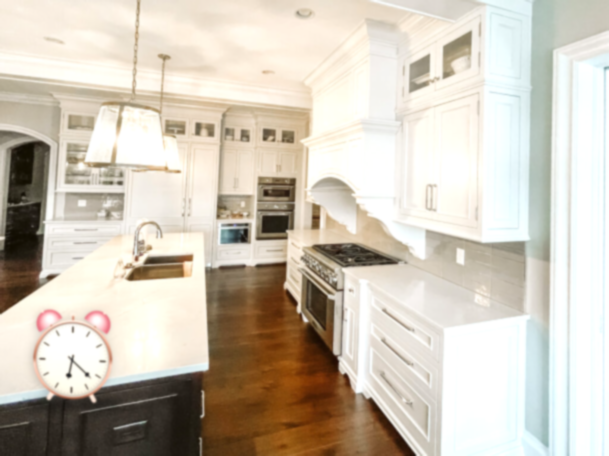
h=6 m=22
